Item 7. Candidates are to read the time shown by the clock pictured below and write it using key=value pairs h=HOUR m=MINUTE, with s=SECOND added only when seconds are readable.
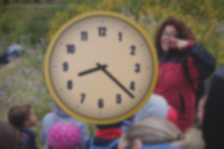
h=8 m=22
